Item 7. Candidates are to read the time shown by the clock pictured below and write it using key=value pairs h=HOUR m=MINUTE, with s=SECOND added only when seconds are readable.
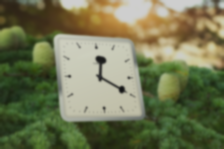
h=12 m=20
